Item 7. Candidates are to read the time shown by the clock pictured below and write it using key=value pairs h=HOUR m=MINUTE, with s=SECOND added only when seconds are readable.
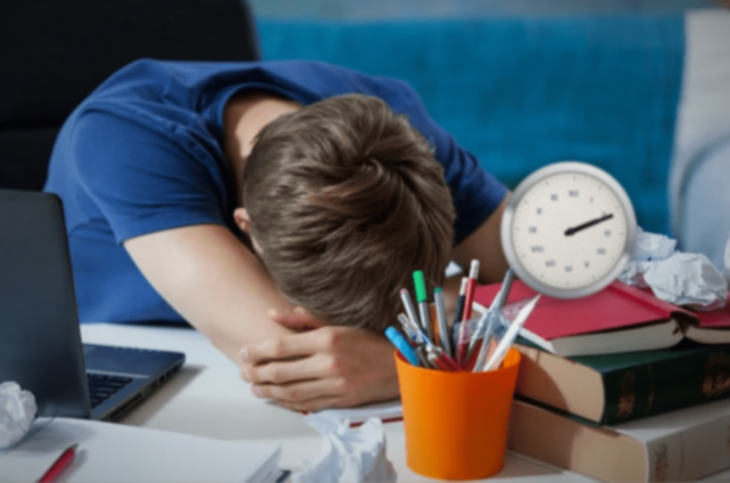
h=2 m=11
